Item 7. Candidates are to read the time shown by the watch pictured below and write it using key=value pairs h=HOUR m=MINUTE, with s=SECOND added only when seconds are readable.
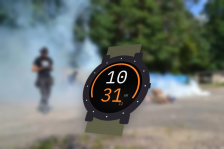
h=10 m=31
